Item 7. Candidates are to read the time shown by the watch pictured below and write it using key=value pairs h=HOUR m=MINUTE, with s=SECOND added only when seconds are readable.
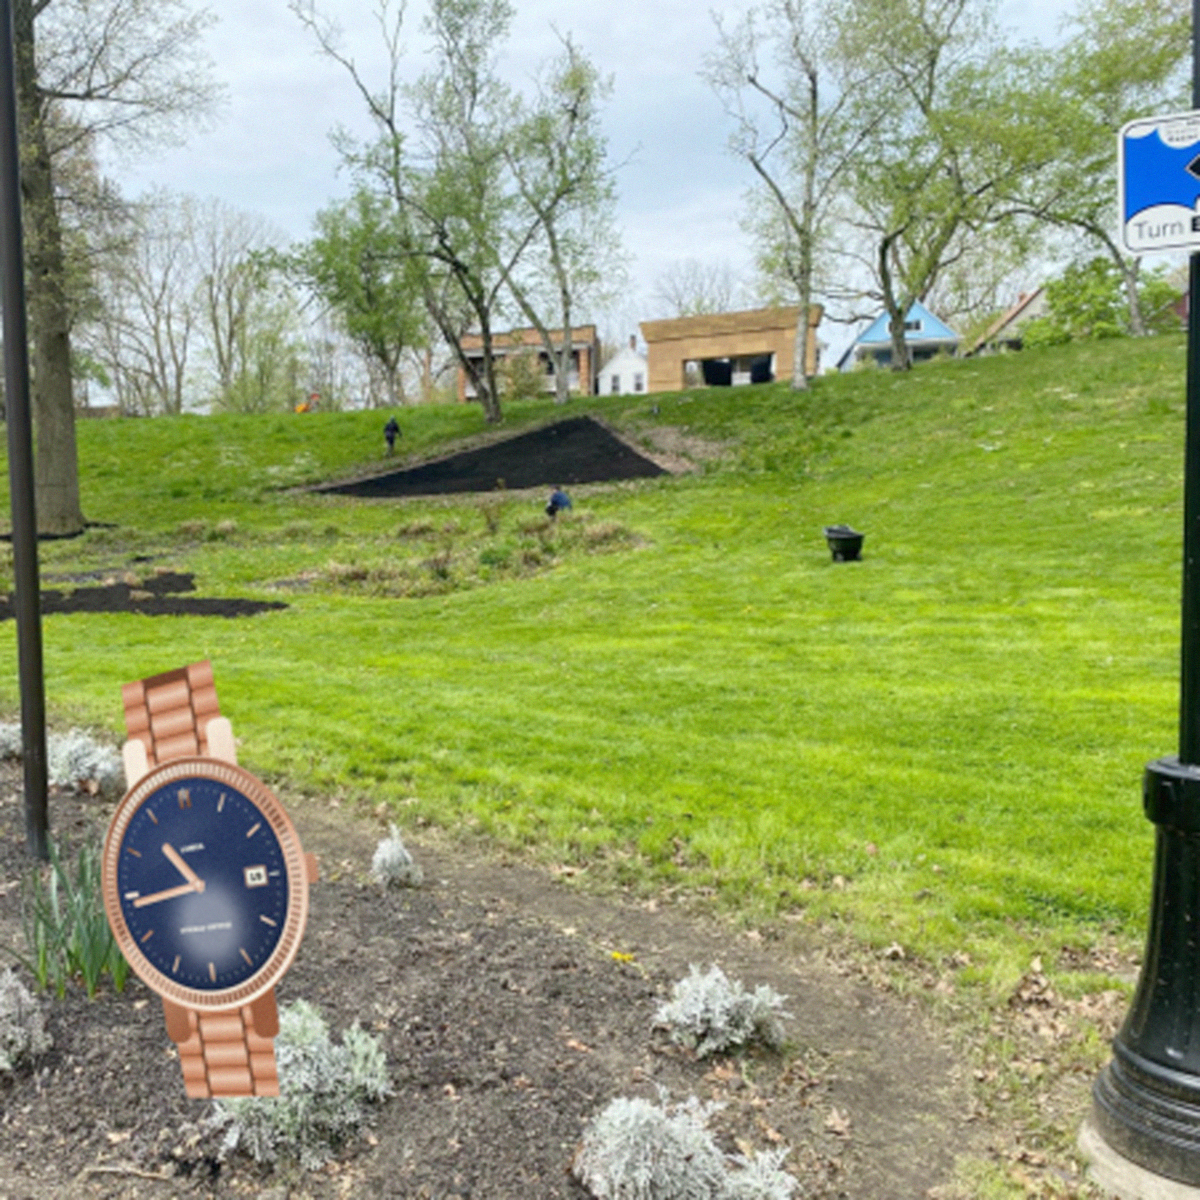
h=10 m=44
